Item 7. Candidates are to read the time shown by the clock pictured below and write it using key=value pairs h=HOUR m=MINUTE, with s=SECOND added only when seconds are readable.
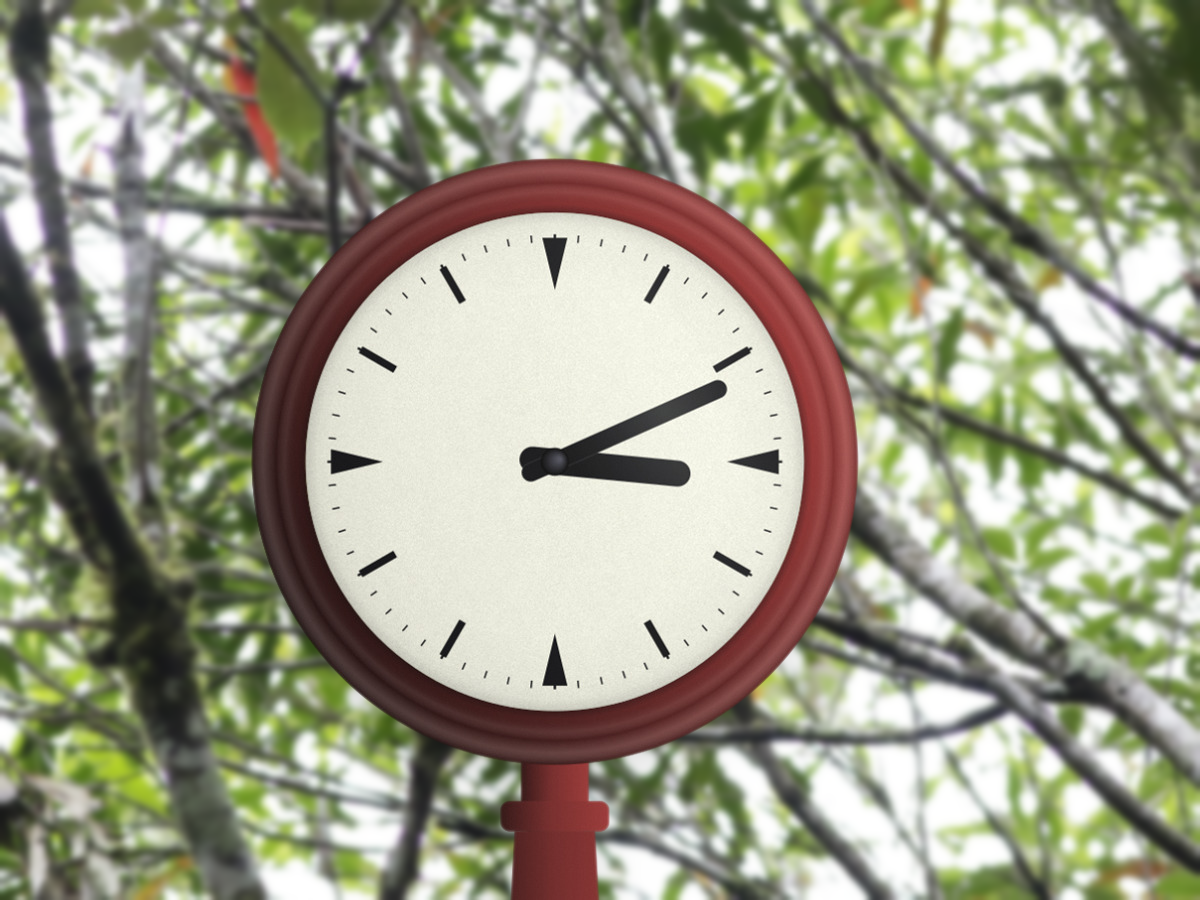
h=3 m=11
